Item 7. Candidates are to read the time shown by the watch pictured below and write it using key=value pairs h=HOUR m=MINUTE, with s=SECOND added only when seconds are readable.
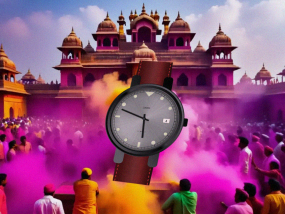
h=5 m=48
